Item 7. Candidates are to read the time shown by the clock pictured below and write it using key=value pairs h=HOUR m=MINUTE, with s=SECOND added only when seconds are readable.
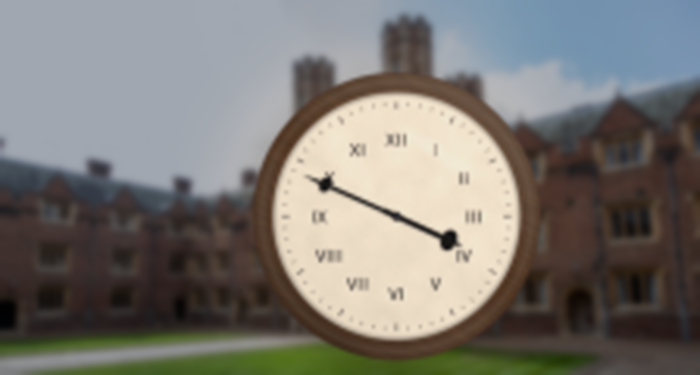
h=3 m=49
